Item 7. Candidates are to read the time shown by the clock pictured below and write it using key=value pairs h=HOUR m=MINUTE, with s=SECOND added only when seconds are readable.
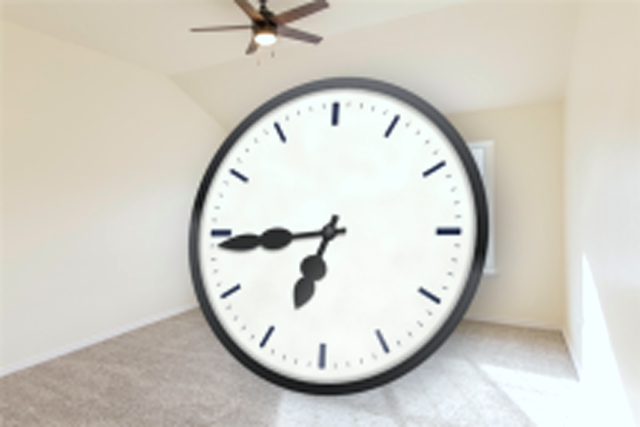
h=6 m=44
